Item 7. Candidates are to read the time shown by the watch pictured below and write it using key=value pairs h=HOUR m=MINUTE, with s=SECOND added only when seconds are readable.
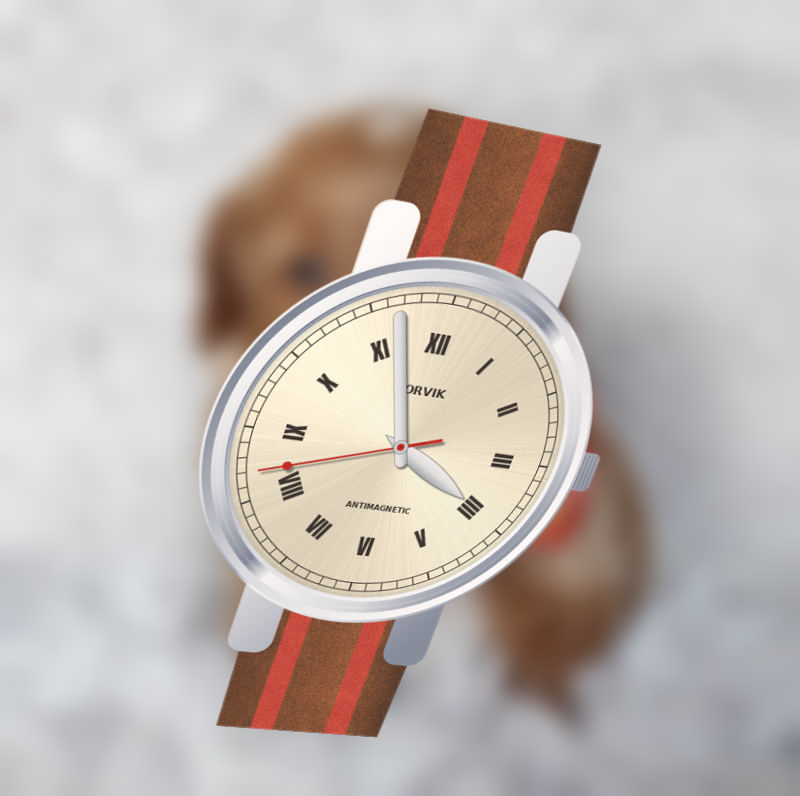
h=3 m=56 s=42
